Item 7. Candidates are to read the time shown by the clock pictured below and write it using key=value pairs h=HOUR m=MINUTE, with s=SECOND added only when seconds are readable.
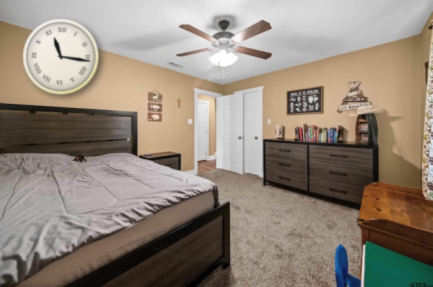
h=11 m=16
